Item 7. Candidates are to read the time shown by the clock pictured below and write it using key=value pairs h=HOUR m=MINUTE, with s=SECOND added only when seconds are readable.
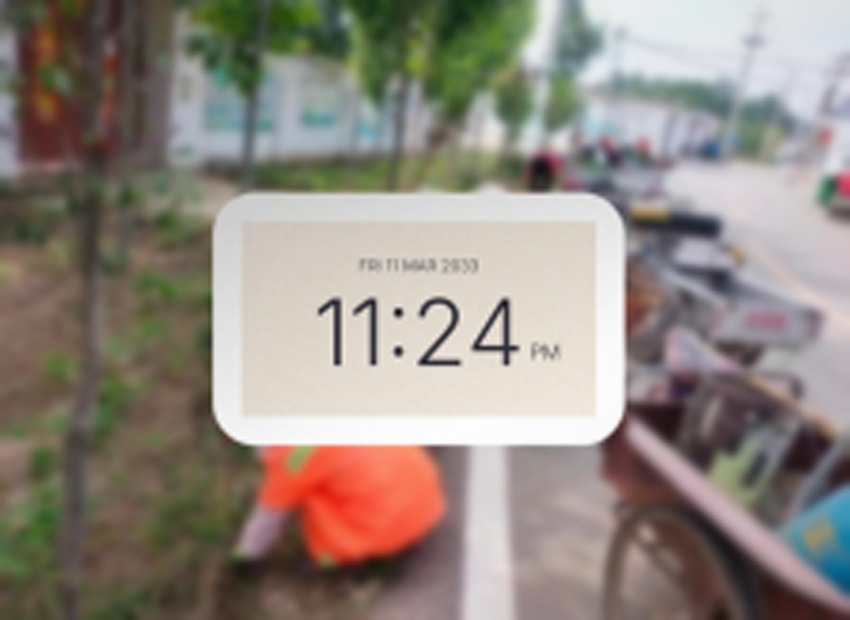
h=11 m=24
